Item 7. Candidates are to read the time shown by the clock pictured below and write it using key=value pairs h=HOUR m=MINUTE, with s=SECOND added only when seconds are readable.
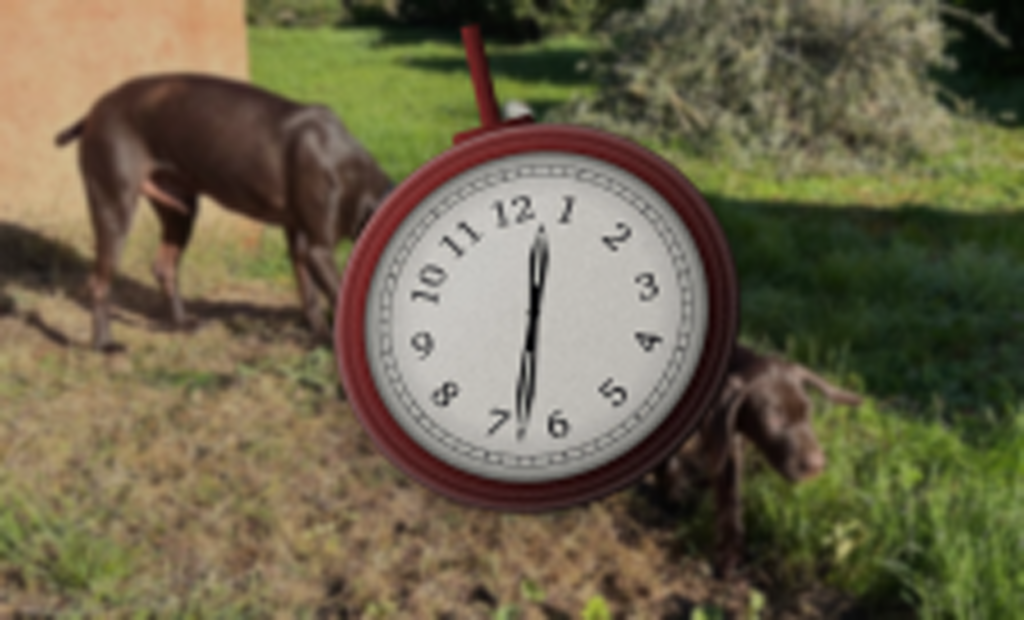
h=12 m=33
